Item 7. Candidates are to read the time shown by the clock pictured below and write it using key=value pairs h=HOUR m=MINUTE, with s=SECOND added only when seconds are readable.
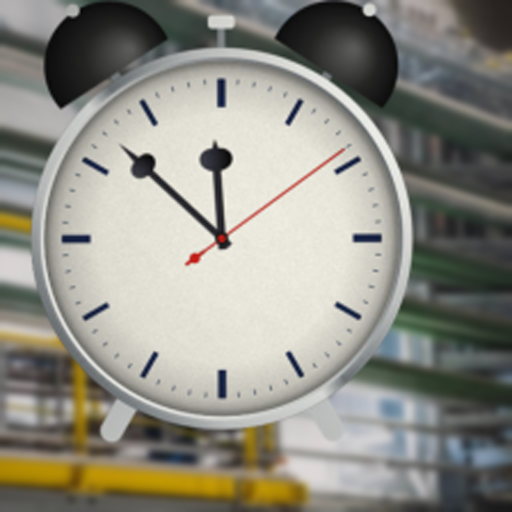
h=11 m=52 s=9
